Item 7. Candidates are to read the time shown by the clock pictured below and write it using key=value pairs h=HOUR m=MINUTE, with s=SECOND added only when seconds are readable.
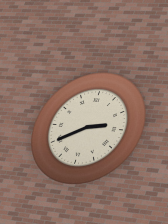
h=2 m=40
